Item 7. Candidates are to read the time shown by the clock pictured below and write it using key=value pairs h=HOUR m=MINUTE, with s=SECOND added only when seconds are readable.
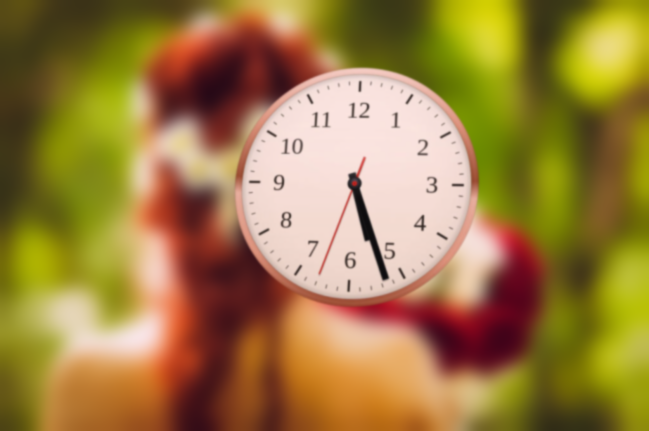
h=5 m=26 s=33
